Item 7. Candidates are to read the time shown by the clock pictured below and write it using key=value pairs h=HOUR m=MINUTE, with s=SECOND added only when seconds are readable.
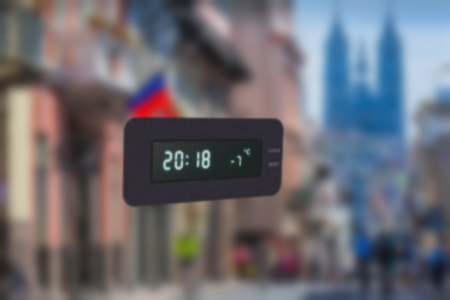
h=20 m=18
